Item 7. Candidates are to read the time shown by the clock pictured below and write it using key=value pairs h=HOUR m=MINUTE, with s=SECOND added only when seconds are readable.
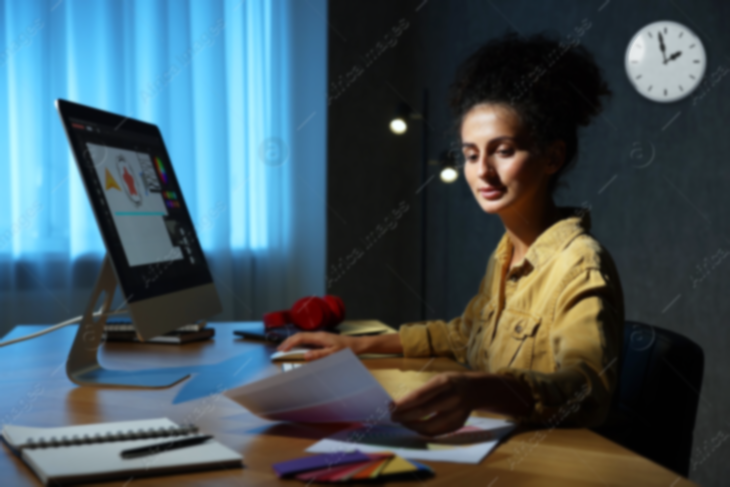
h=1 m=58
